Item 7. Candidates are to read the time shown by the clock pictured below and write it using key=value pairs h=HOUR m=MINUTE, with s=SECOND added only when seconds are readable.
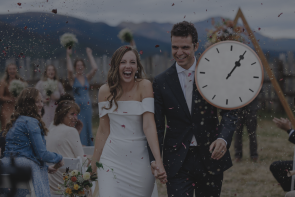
h=1 m=5
